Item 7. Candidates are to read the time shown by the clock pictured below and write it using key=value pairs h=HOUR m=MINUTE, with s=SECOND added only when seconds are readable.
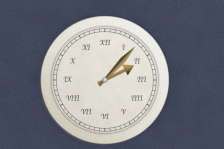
h=2 m=7
